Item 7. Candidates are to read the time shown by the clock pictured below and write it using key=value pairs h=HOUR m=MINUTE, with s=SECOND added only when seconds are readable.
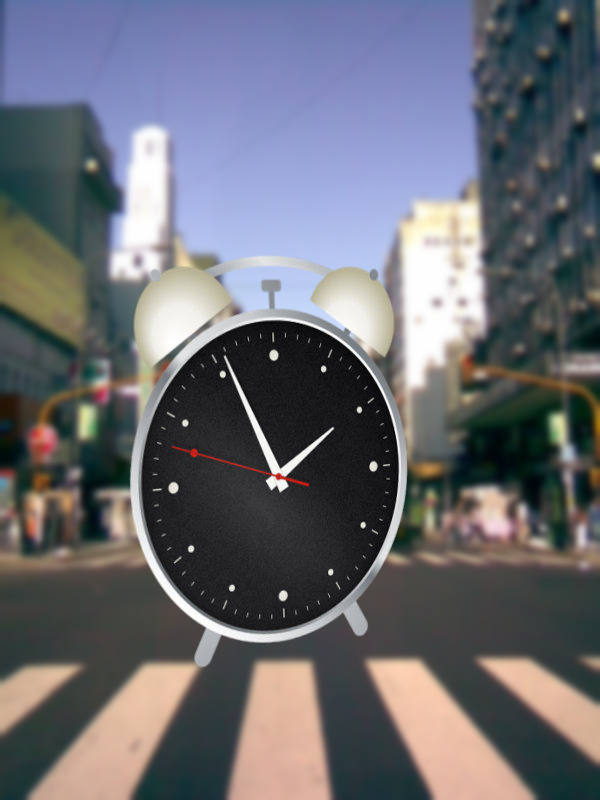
h=1 m=55 s=48
